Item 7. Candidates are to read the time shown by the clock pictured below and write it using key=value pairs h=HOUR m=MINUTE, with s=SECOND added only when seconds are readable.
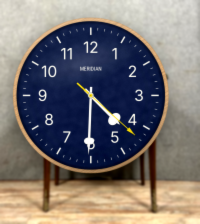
h=4 m=30 s=22
